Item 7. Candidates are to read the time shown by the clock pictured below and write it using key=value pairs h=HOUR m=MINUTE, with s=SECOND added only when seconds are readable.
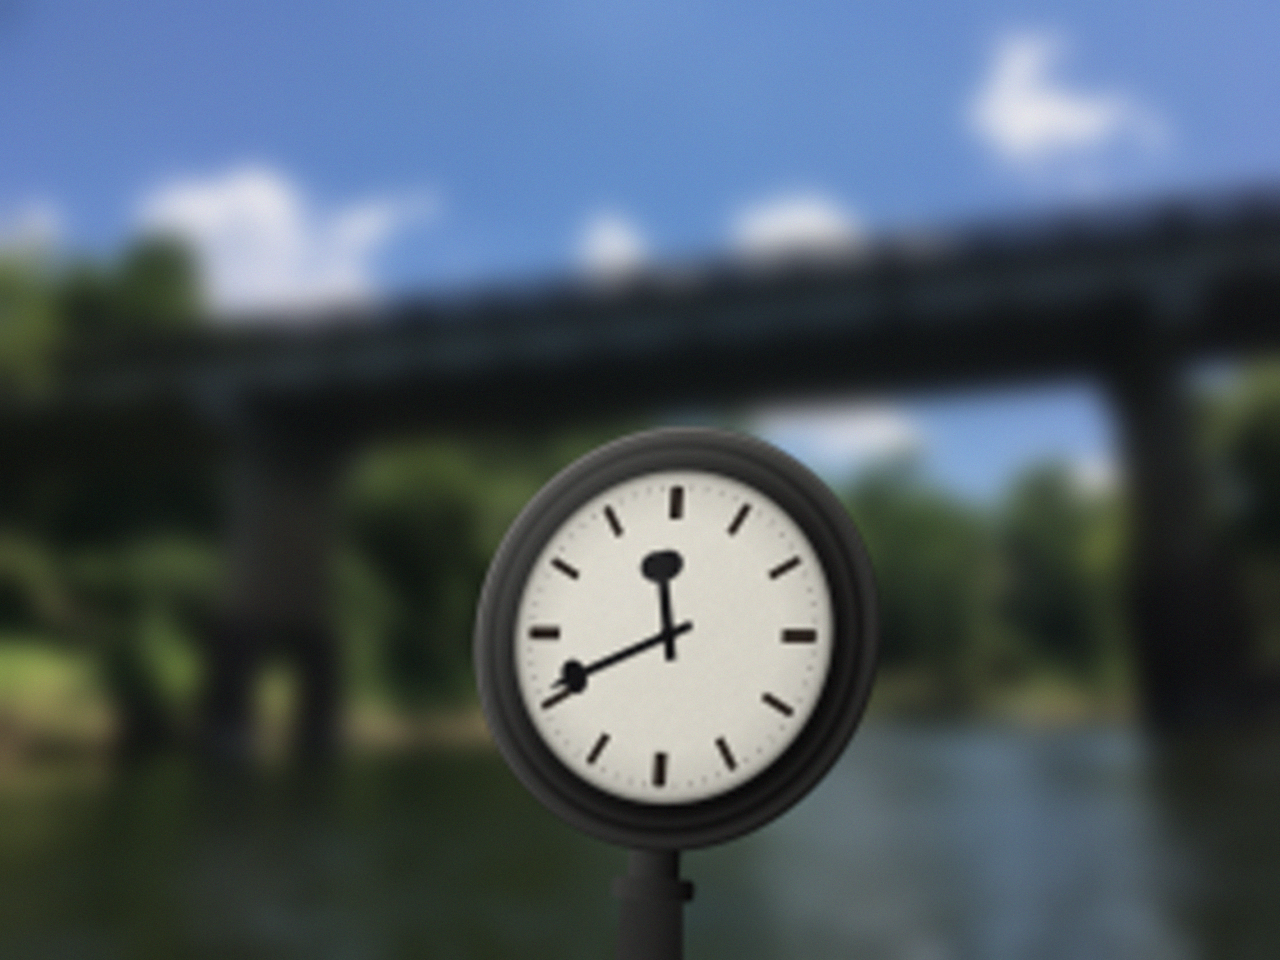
h=11 m=41
